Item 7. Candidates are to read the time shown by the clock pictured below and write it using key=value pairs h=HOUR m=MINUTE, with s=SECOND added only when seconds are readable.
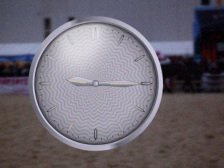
h=9 m=15
